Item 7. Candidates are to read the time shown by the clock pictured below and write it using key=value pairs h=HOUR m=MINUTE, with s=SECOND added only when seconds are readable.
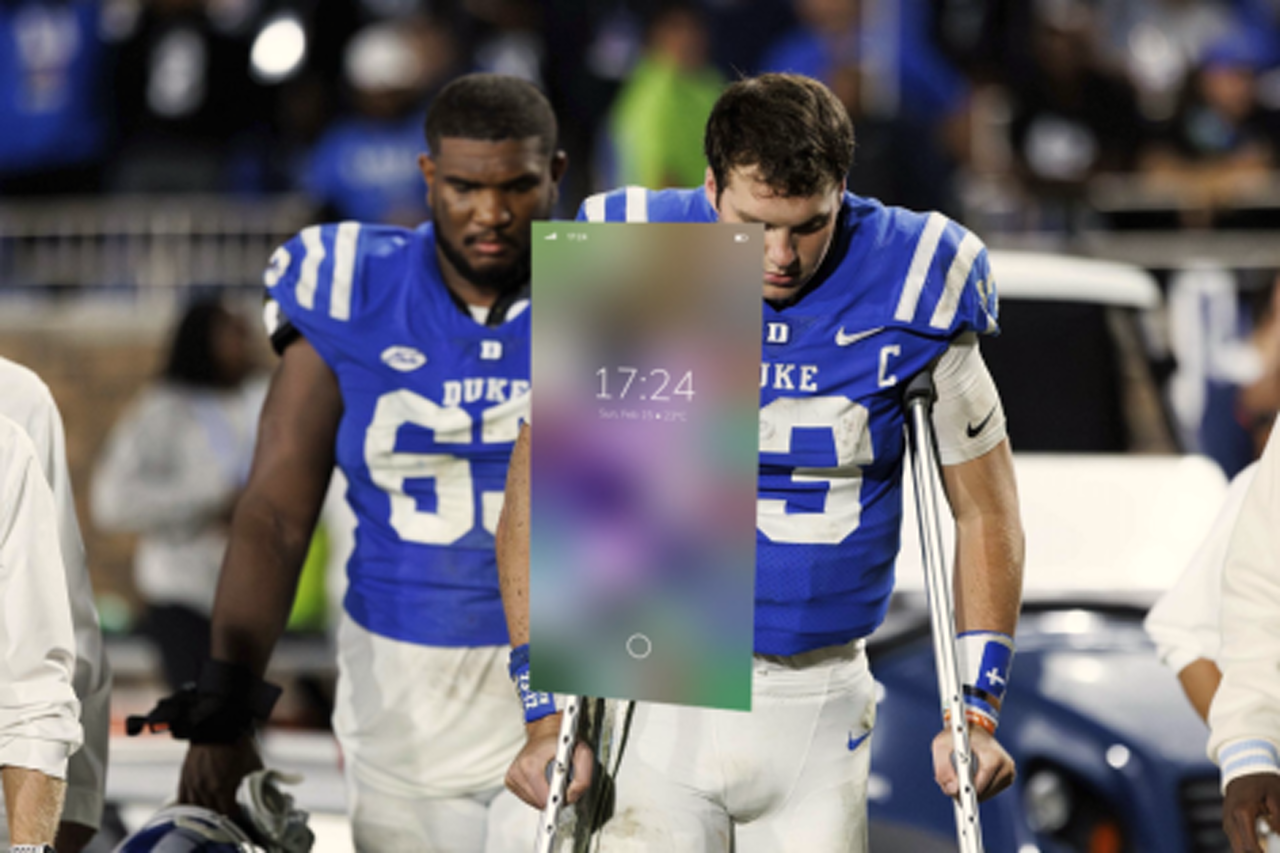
h=17 m=24
